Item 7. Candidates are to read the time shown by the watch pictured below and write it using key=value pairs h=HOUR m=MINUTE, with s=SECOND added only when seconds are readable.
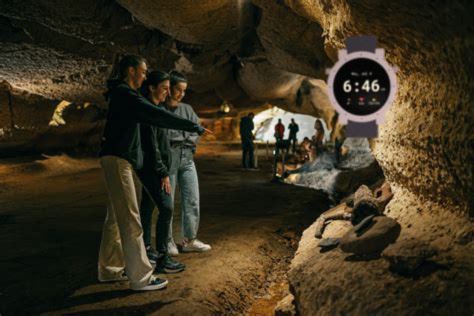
h=6 m=46
